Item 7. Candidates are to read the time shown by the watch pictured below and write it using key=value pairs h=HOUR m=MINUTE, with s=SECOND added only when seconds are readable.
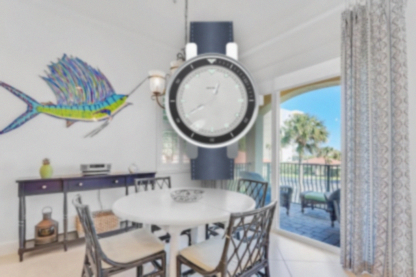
h=12 m=40
